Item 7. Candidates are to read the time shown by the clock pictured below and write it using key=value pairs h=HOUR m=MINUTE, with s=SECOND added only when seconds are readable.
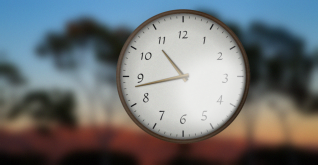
h=10 m=43
